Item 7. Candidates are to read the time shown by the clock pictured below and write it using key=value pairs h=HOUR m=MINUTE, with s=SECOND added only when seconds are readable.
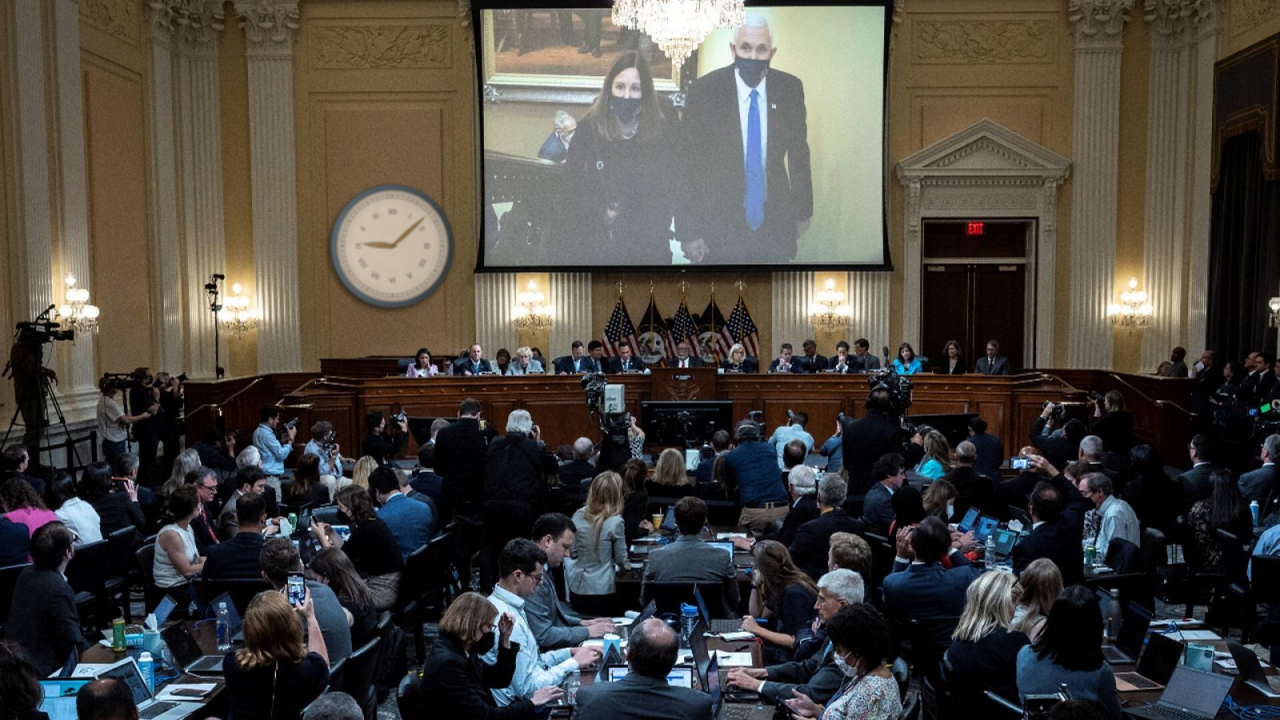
h=9 m=8
